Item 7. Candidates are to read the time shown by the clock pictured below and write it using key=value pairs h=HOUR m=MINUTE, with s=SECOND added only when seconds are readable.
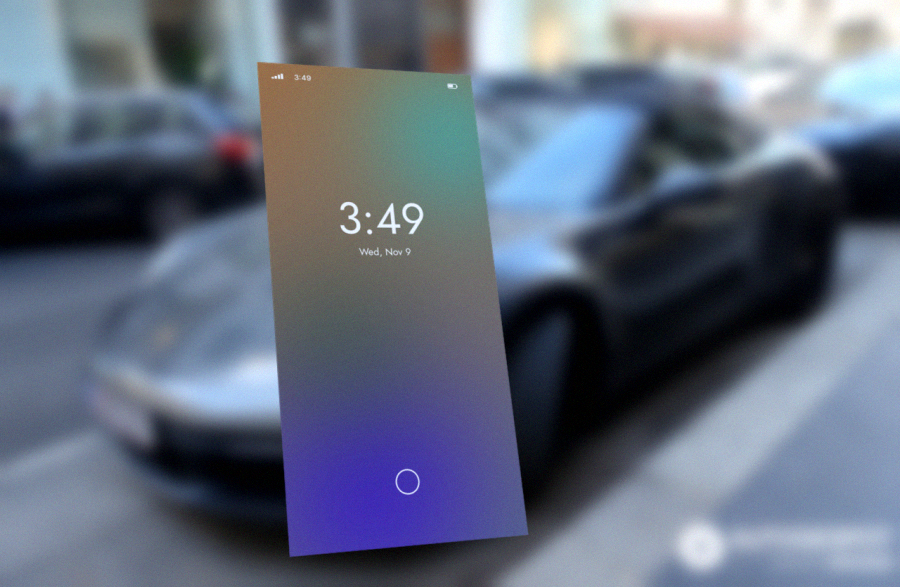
h=3 m=49
